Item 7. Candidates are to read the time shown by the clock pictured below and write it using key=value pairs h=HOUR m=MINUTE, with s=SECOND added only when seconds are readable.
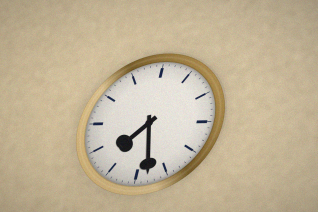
h=7 m=28
